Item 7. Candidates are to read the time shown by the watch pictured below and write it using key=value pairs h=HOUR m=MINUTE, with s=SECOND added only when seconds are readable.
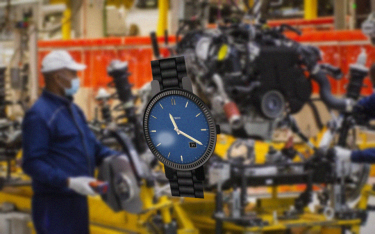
h=11 m=20
